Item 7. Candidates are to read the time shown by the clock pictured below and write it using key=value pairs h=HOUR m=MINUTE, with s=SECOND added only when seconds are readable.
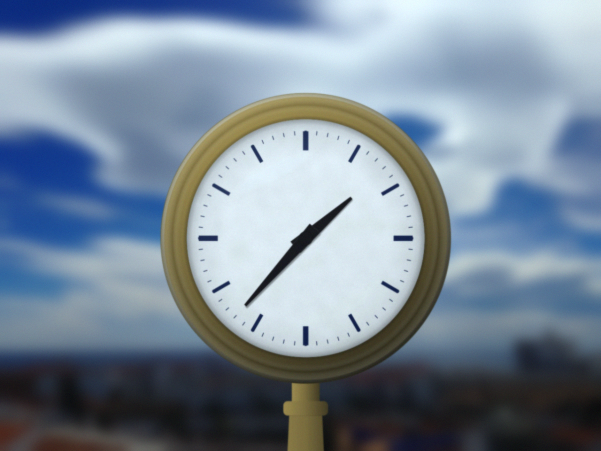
h=1 m=37
